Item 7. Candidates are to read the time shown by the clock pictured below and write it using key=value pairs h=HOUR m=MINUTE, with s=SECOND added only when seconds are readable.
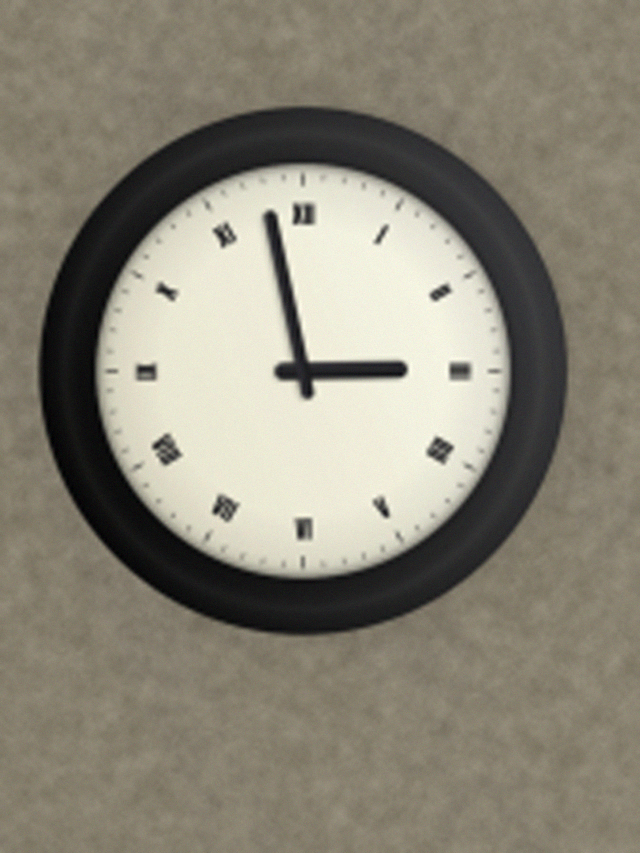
h=2 m=58
